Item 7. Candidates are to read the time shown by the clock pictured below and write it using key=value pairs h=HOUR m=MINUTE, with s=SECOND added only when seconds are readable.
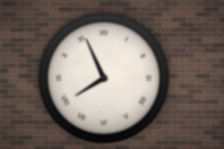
h=7 m=56
